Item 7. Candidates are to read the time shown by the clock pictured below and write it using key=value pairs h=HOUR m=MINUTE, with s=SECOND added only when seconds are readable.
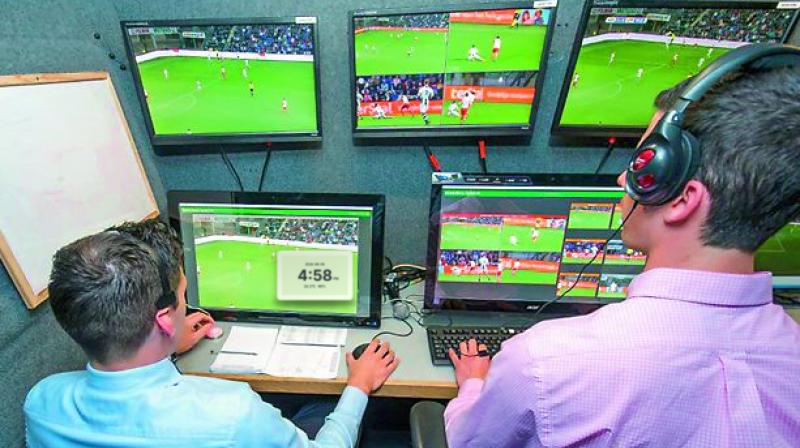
h=4 m=58
